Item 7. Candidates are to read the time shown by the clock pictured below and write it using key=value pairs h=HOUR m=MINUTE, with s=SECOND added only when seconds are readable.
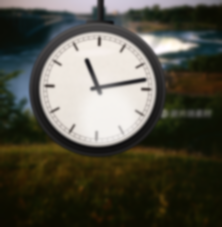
h=11 m=13
